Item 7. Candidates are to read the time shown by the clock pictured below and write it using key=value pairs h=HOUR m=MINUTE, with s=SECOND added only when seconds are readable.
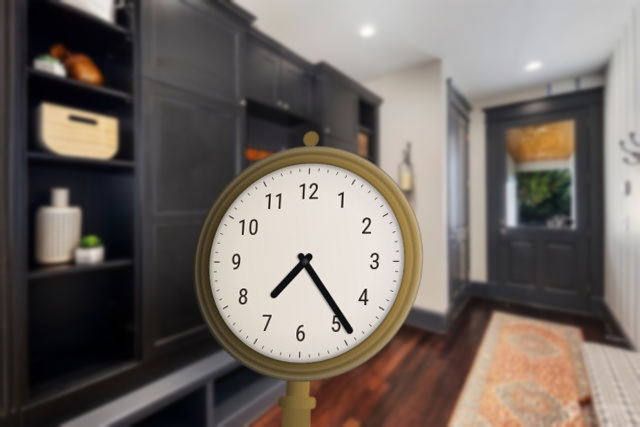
h=7 m=24
